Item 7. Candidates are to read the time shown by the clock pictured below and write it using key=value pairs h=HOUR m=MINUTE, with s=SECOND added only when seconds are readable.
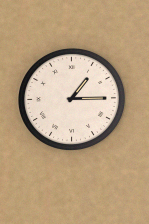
h=1 m=15
